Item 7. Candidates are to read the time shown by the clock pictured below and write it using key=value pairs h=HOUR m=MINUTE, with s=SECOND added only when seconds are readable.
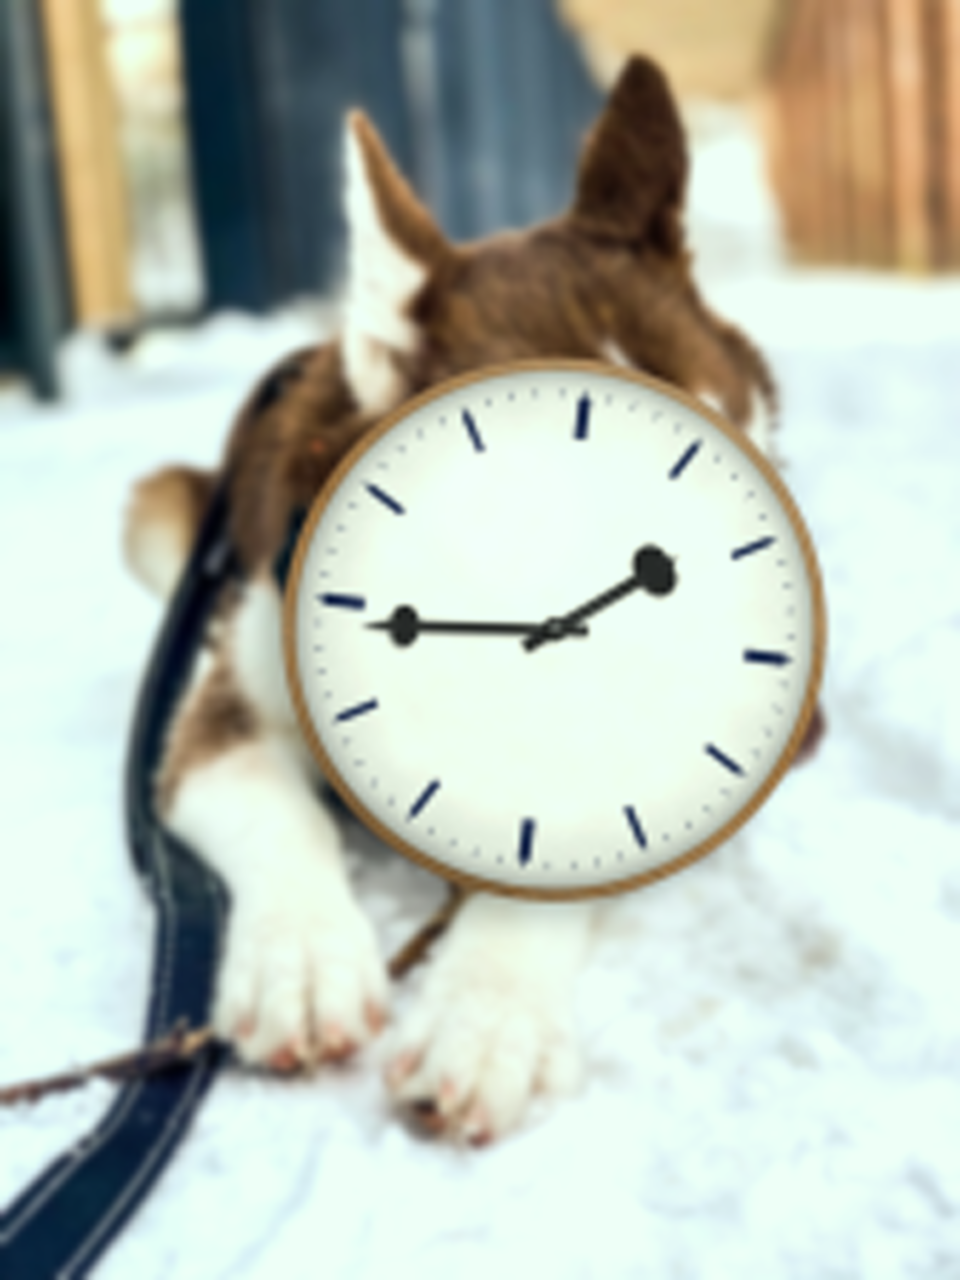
h=1 m=44
